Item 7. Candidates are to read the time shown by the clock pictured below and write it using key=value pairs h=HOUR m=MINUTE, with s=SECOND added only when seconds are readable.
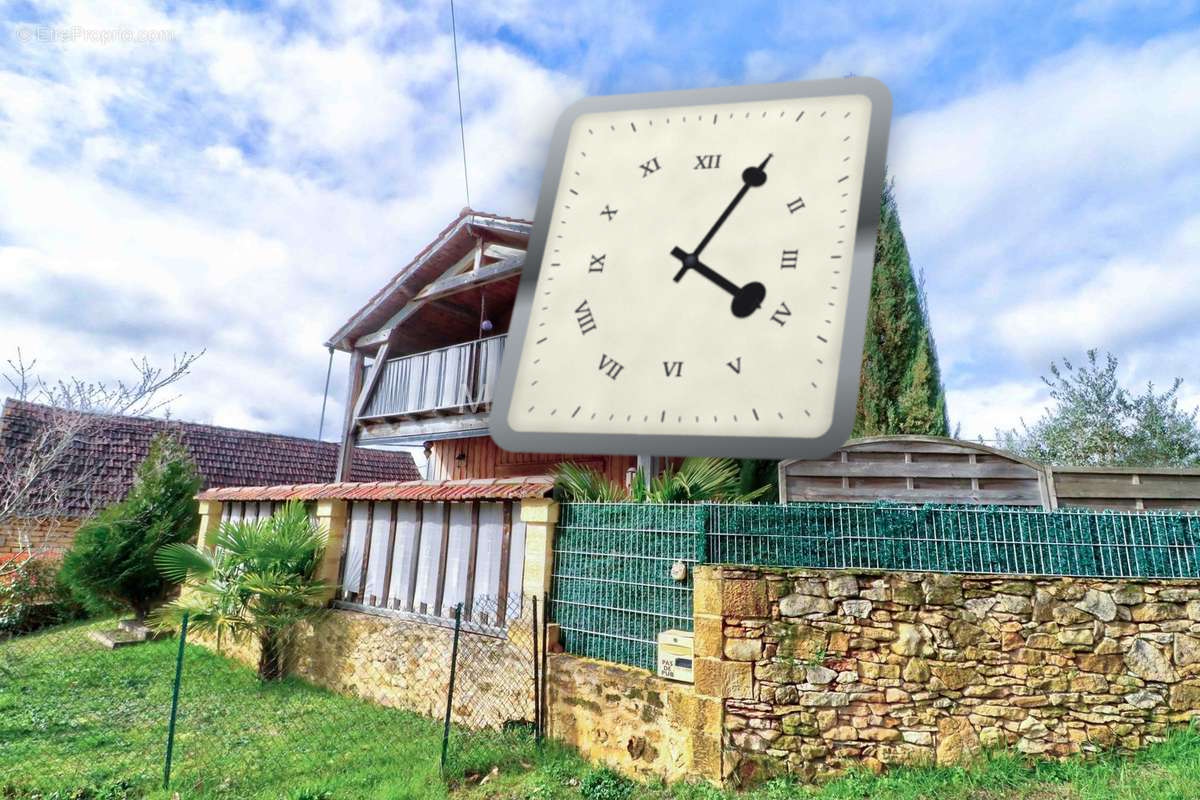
h=4 m=5
